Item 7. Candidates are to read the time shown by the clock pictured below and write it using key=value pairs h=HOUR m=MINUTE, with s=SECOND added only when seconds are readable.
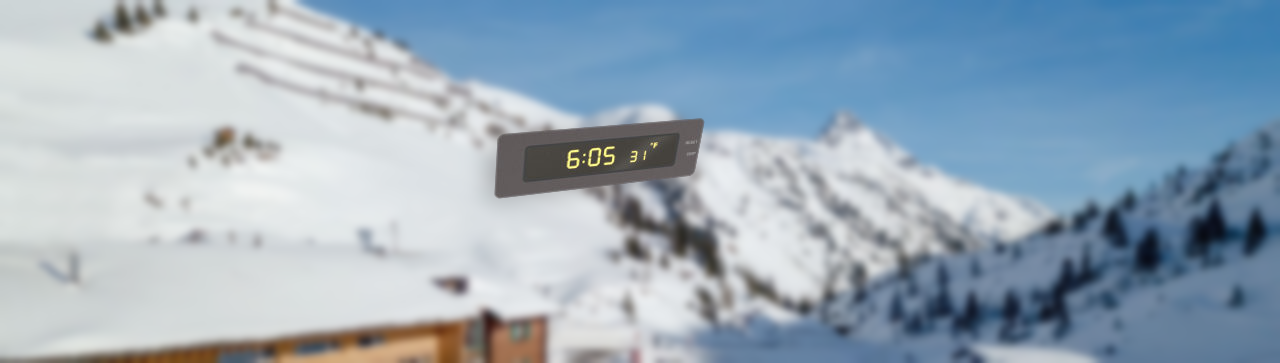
h=6 m=5
